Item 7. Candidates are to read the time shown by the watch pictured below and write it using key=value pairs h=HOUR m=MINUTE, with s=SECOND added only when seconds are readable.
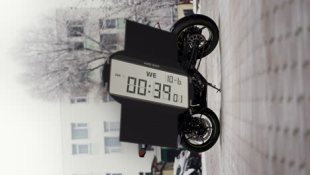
h=0 m=39 s=1
